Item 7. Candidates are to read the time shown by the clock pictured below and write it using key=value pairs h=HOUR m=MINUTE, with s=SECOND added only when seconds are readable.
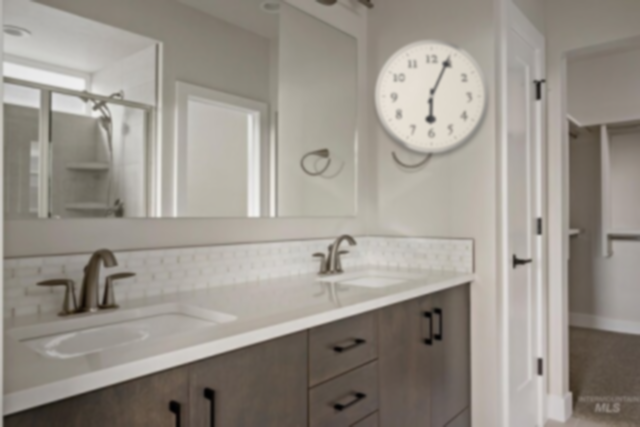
h=6 m=4
